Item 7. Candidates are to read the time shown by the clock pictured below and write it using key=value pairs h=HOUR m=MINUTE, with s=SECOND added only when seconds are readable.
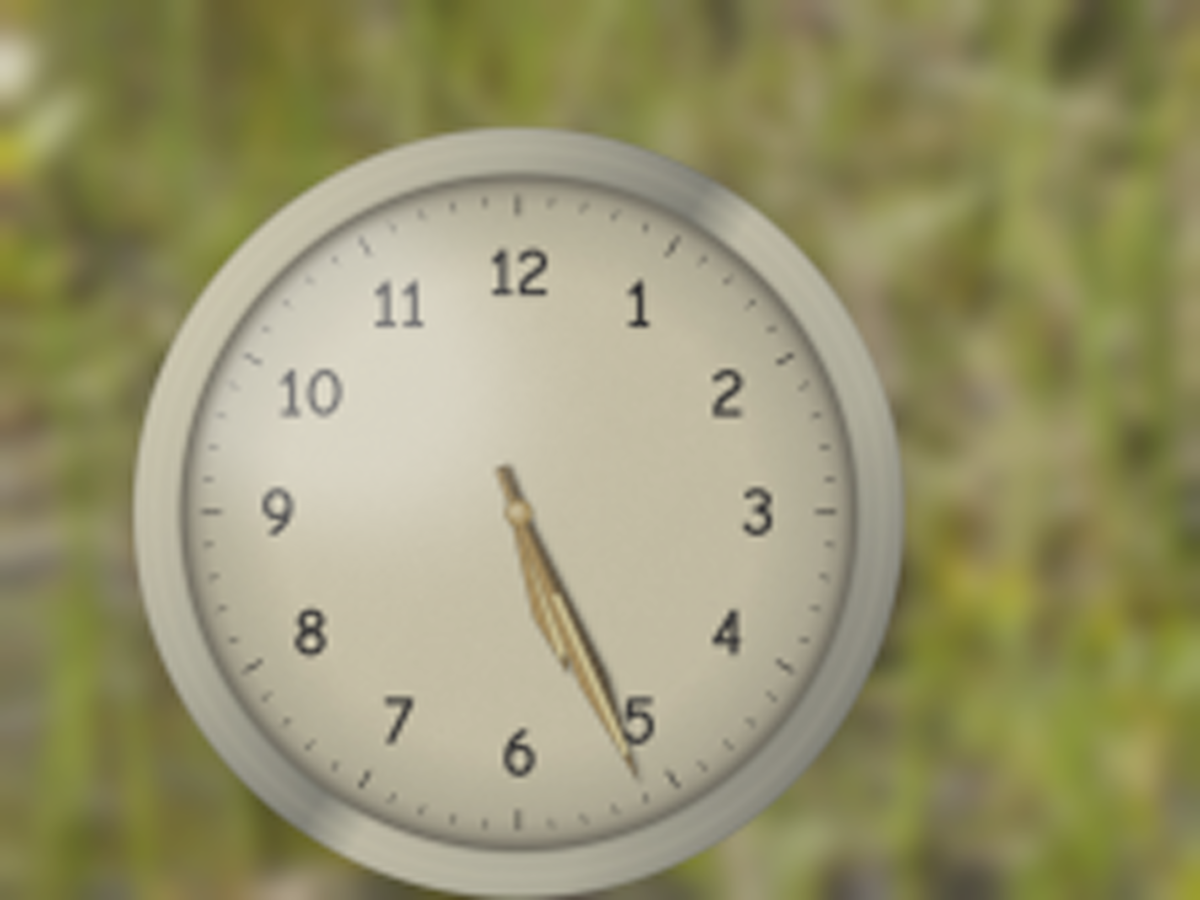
h=5 m=26
